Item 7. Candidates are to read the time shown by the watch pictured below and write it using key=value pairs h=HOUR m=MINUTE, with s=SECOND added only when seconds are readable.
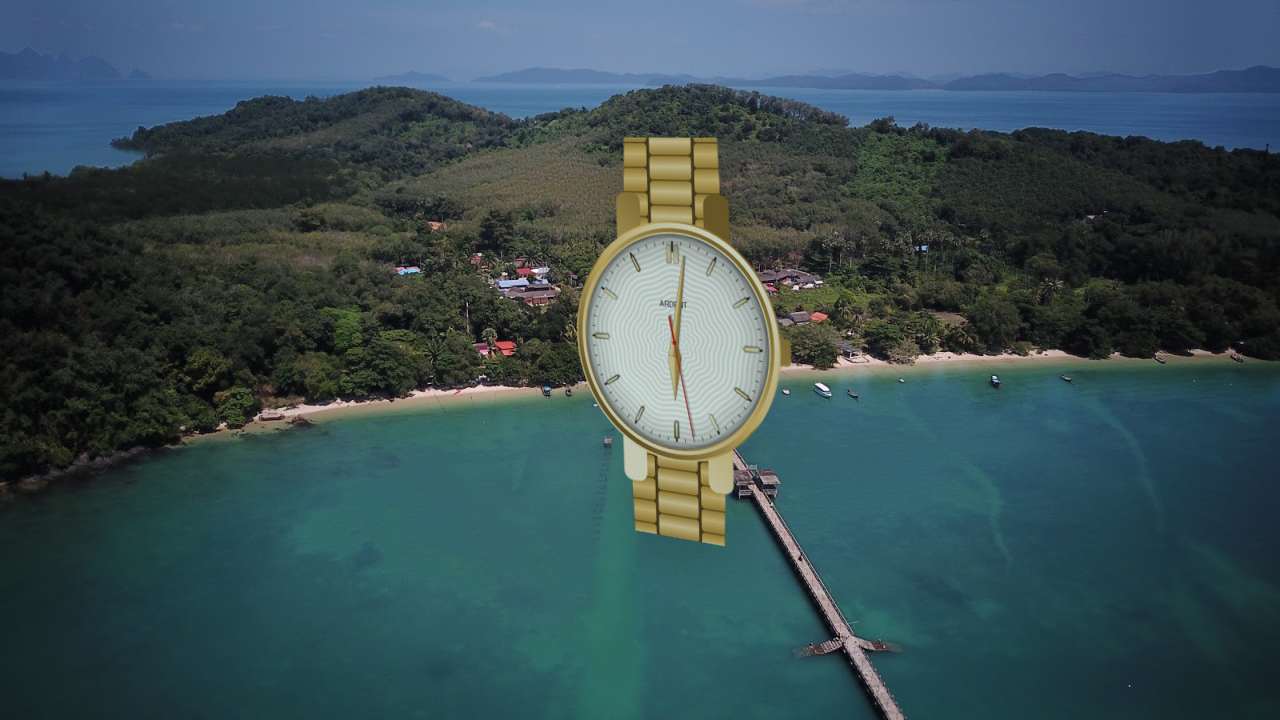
h=6 m=1 s=28
